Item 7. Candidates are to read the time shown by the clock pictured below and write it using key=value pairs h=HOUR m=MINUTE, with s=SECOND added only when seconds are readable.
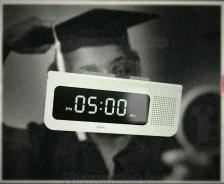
h=5 m=0
